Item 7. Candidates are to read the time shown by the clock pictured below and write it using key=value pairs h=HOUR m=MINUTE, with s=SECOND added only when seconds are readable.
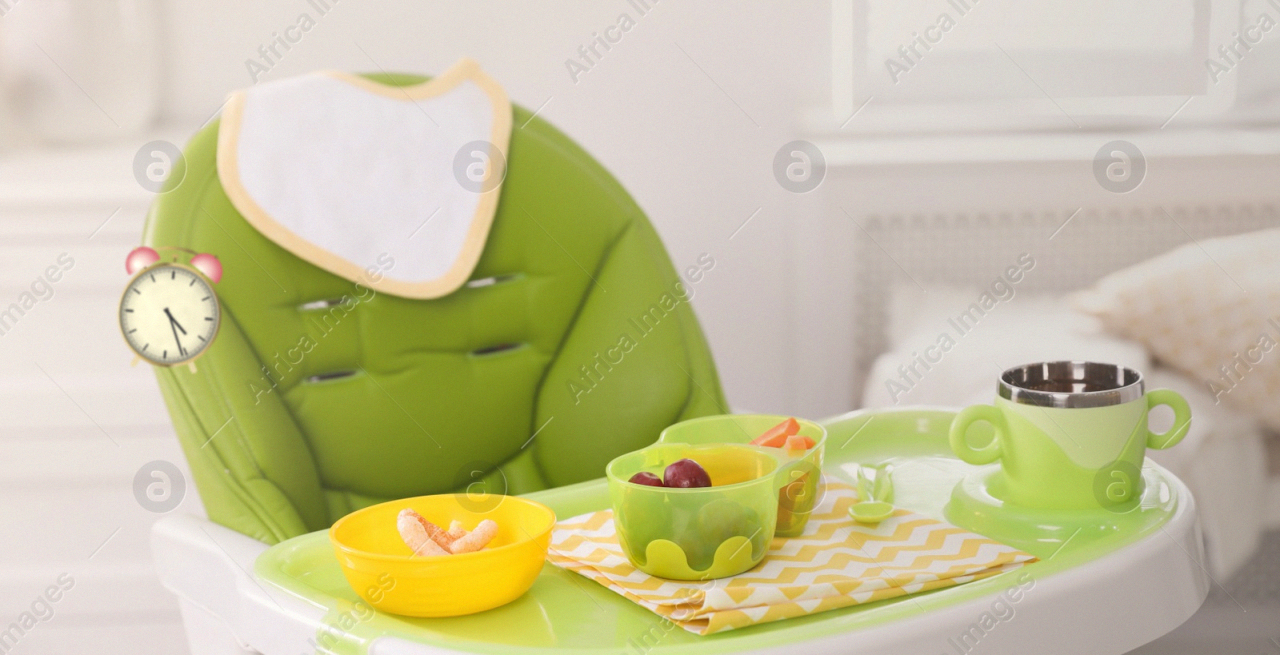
h=4 m=26
